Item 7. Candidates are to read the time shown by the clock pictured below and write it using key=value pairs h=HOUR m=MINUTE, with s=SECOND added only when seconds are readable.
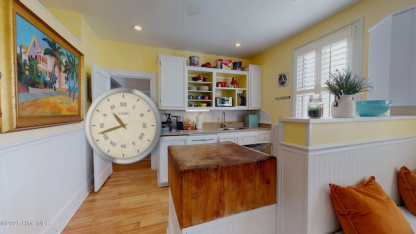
h=10 m=42
